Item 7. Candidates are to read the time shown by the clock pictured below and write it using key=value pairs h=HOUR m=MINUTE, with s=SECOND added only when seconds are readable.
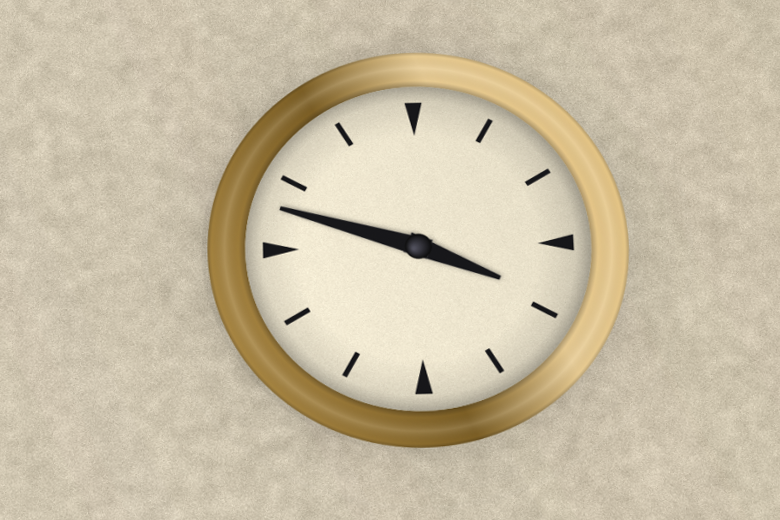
h=3 m=48
